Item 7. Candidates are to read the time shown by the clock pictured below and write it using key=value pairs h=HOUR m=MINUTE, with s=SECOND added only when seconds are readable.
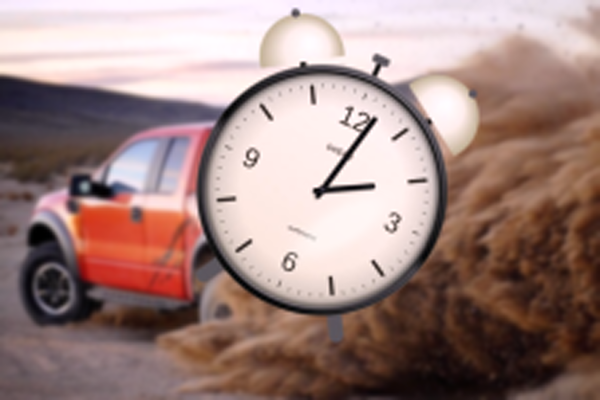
h=2 m=2
